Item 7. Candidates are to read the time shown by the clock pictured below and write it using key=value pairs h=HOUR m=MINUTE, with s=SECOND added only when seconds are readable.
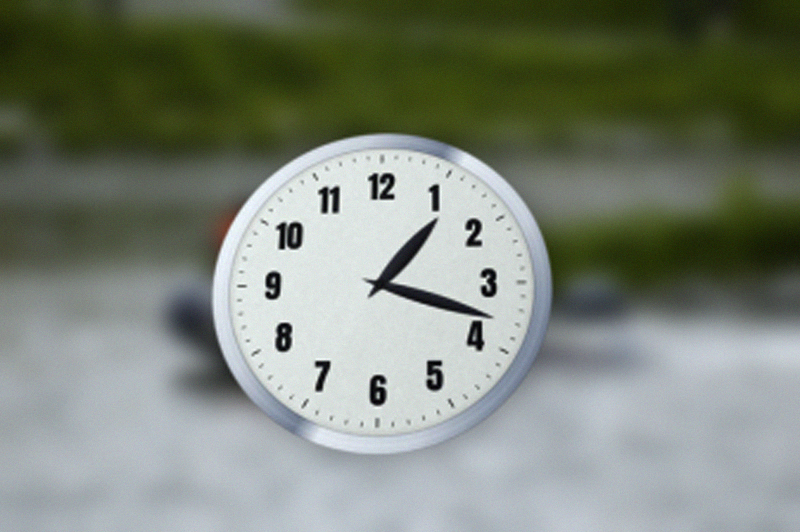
h=1 m=18
